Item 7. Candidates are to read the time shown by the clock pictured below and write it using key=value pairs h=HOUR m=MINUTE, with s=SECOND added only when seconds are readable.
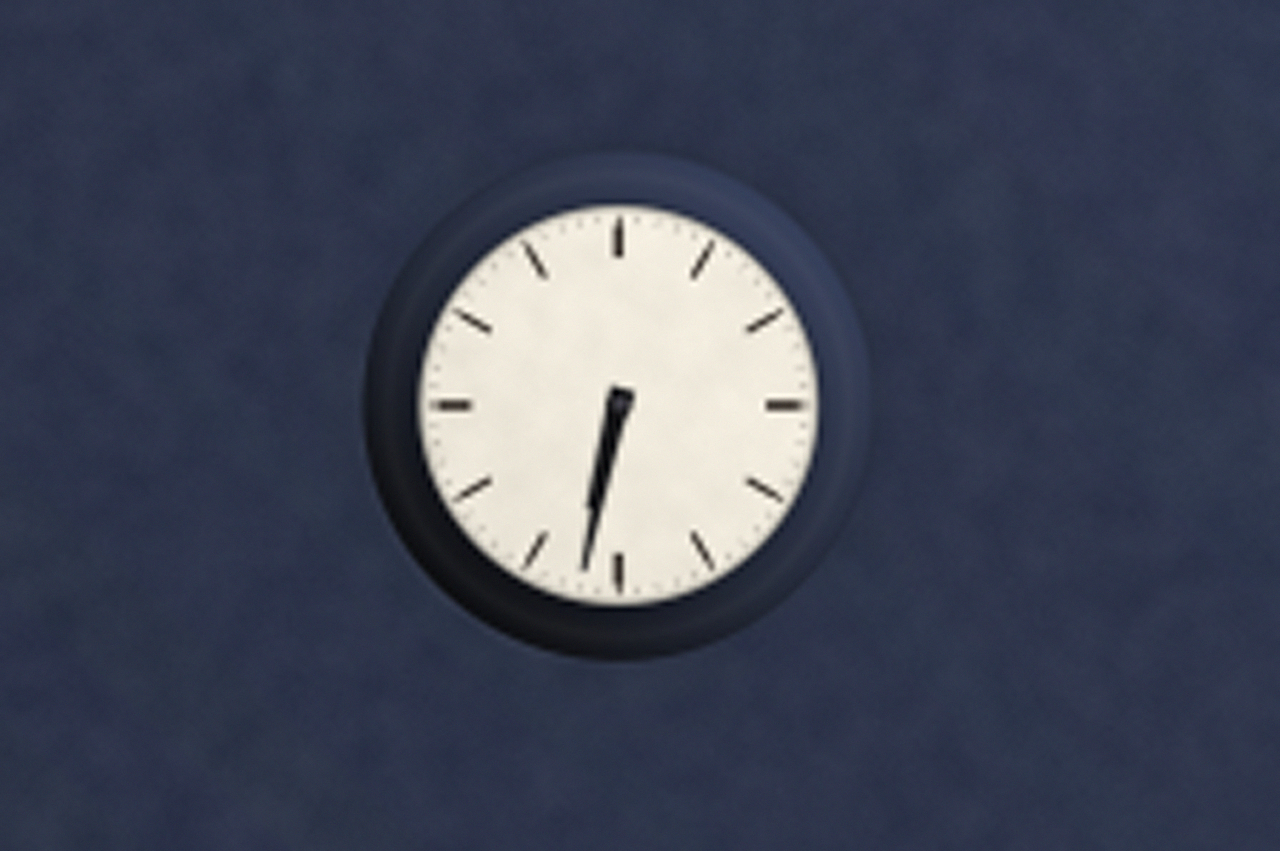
h=6 m=32
